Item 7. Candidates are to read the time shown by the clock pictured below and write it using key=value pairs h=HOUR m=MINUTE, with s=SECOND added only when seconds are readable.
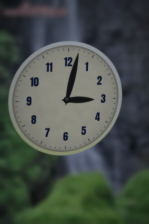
h=3 m=2
